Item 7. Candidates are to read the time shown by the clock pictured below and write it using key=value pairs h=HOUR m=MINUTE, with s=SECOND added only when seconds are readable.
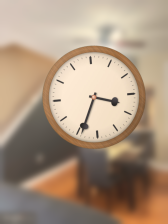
h=3 m=34
